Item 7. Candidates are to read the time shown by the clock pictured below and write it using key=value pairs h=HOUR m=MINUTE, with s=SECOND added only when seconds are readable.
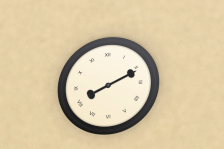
h=8 m=11
